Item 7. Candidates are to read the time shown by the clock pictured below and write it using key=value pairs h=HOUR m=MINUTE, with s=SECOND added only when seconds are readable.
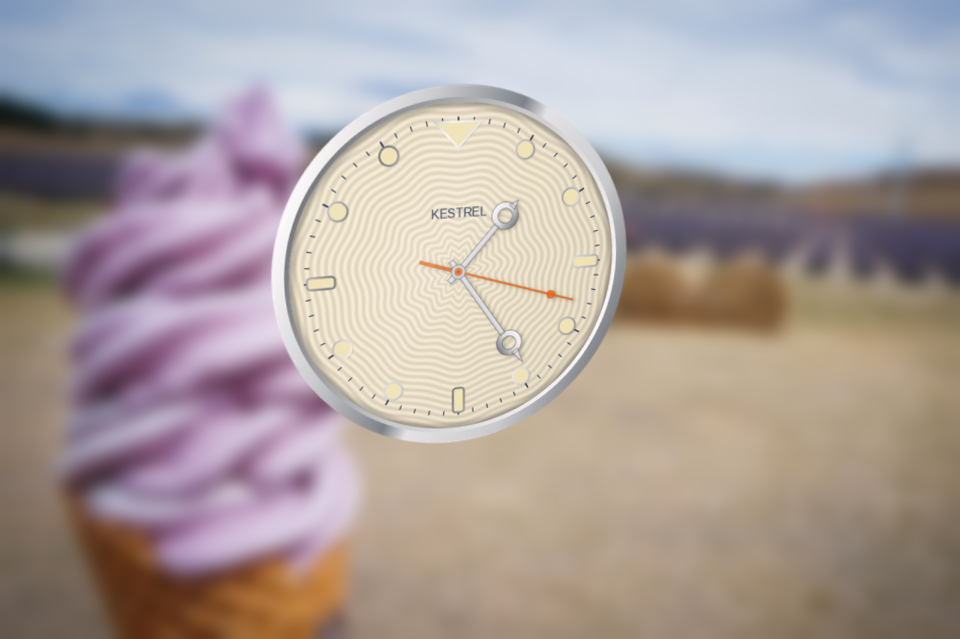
h=1 m=24 s=18
